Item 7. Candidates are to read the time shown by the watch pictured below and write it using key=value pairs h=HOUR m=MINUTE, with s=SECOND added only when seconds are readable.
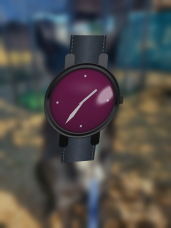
h=1 m=36
